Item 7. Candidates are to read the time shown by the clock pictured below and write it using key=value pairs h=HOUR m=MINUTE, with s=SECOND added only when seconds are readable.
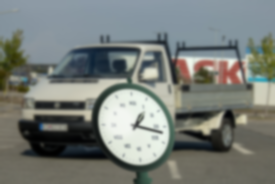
h=1 m=17
